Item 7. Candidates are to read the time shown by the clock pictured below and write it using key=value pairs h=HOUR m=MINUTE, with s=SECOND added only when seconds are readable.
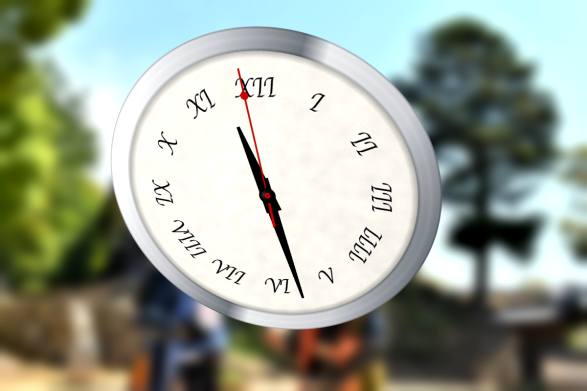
h=11 m=27 s=59
